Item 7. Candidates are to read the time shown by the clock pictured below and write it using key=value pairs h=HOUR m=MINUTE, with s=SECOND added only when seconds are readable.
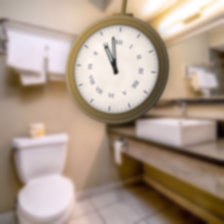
h=10 m=58
